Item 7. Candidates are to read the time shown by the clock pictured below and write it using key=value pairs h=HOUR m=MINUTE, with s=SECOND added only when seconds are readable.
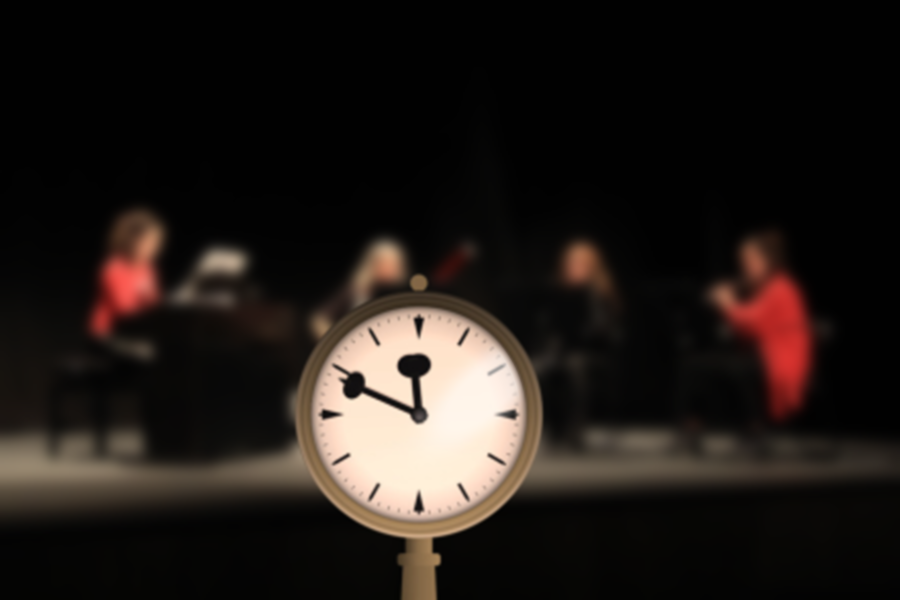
h=11 m=49
